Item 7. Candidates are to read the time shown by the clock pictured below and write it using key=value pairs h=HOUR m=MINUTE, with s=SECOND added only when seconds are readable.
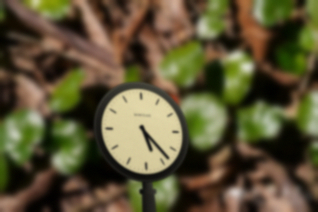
h=5 m=23
